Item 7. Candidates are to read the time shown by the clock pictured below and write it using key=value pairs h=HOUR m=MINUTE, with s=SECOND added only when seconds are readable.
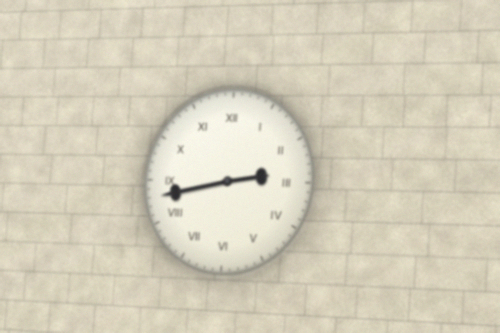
h=2 m=43
